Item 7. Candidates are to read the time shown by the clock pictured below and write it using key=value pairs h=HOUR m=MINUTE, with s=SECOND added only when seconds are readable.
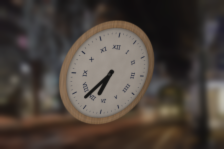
h=6 m=37
